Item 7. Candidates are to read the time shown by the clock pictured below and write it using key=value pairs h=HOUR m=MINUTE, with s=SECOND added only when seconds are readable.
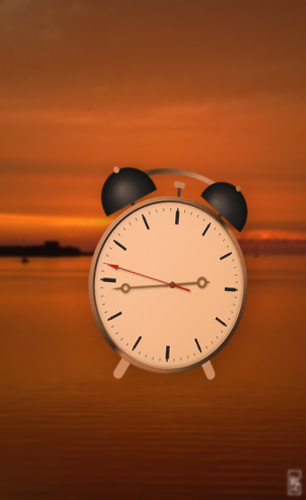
h=2 m=43 s=47
